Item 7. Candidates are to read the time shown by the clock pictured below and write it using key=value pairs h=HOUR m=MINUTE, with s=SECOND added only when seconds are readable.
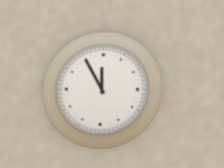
h=11 m=55
